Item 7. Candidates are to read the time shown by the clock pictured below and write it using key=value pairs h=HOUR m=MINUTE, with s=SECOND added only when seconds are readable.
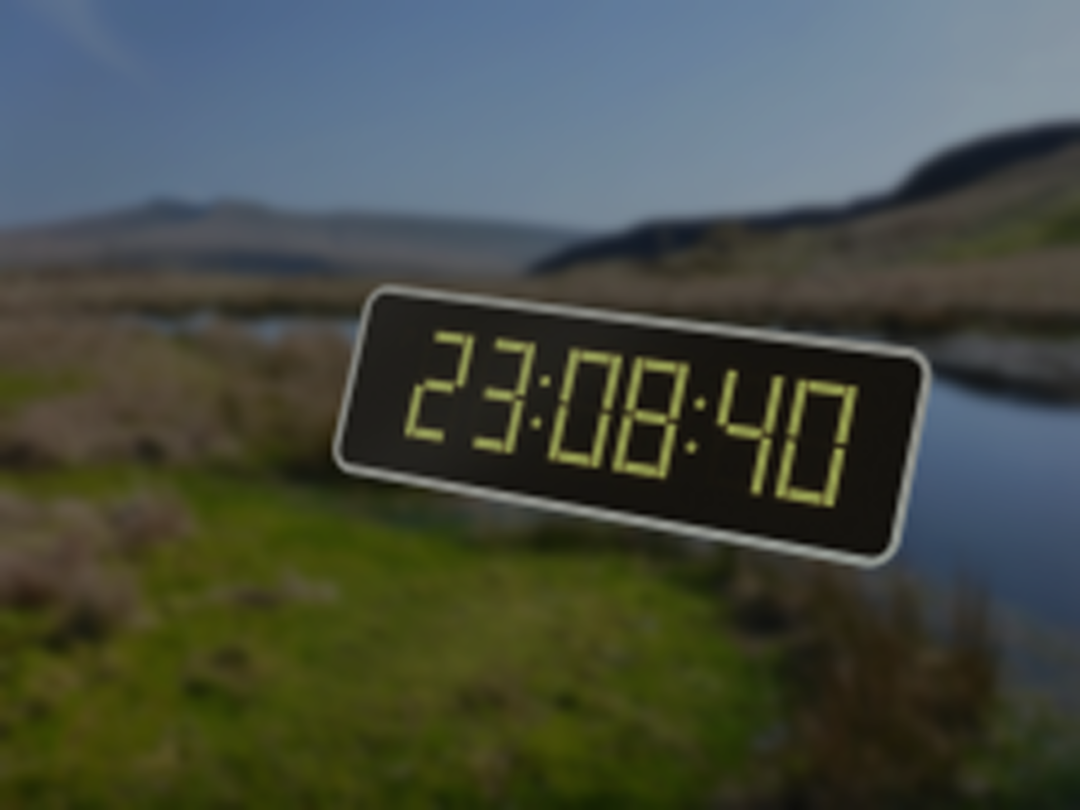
h=23 m=8 s=40
